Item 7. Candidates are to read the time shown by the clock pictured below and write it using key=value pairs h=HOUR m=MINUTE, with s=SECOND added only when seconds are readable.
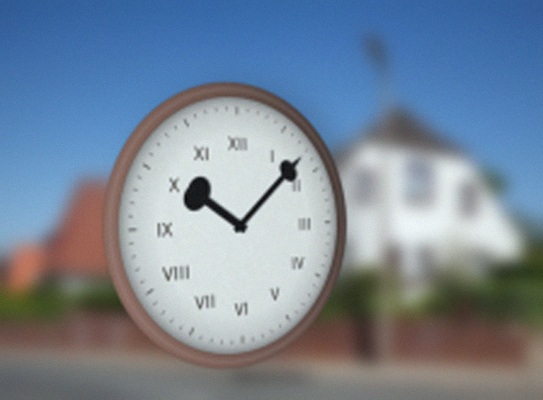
h=10 m=8
